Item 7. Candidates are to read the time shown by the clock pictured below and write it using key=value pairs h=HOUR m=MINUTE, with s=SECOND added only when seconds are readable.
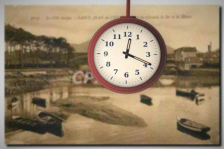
h=12 m=19
